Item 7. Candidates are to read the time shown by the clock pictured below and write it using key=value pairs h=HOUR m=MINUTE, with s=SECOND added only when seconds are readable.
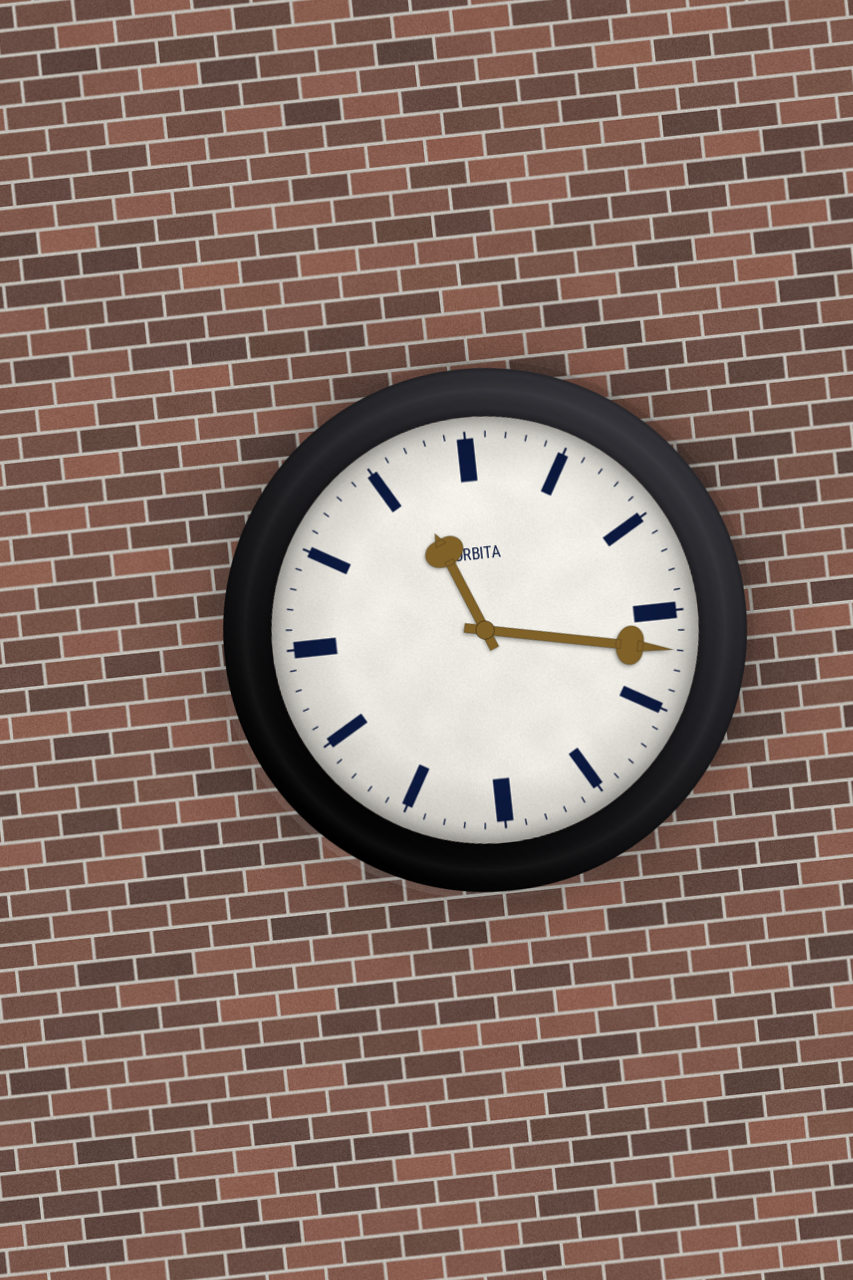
h=11 m=17
